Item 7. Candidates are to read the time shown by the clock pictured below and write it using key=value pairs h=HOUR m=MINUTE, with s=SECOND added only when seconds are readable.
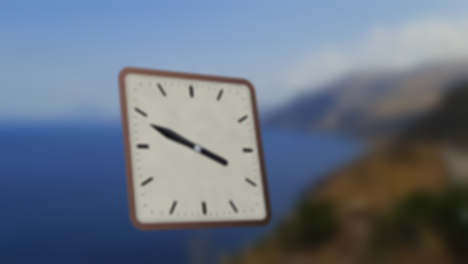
h=3 m=49
